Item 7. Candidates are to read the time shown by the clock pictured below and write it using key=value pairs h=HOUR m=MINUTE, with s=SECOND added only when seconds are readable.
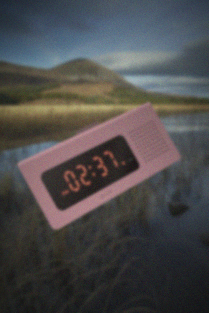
h=2 m=37
